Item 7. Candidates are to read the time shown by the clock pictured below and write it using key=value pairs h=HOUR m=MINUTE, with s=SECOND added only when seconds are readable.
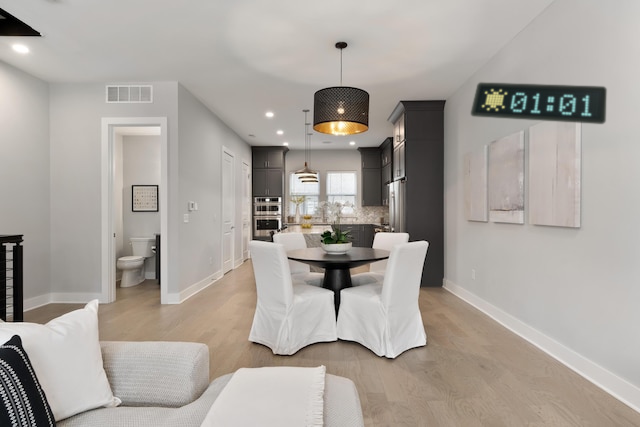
h=1 m=1
